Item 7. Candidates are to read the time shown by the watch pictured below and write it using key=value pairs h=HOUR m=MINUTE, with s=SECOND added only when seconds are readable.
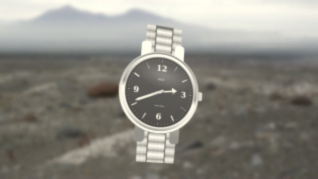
h=2 m=41
